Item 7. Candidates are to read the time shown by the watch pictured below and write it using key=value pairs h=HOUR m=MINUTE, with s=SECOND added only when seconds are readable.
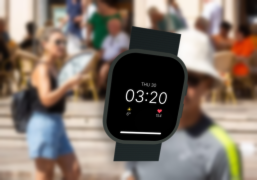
h=3 m=20
